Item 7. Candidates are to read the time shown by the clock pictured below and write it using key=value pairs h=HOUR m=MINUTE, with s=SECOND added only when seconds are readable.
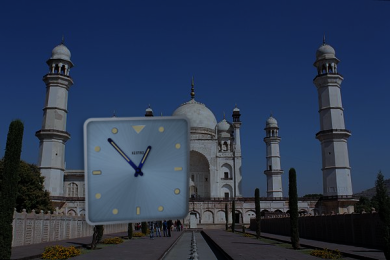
h=12 m=53
